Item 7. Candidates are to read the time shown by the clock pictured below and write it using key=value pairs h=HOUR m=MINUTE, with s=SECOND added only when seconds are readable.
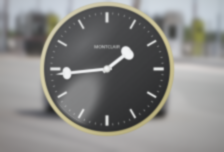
h=1 m=44
